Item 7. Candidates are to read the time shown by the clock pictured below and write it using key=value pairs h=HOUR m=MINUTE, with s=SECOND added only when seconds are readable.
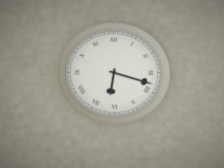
h=6 m=18
